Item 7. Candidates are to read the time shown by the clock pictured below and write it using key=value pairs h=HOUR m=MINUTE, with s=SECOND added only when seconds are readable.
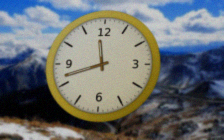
h=11 m=42
